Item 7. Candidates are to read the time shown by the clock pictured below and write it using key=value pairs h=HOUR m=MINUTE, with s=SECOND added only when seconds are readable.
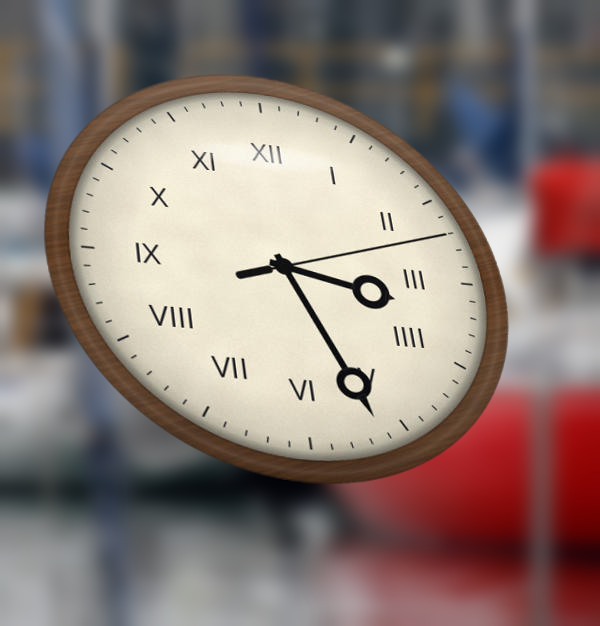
h=3 m=26 s=12
